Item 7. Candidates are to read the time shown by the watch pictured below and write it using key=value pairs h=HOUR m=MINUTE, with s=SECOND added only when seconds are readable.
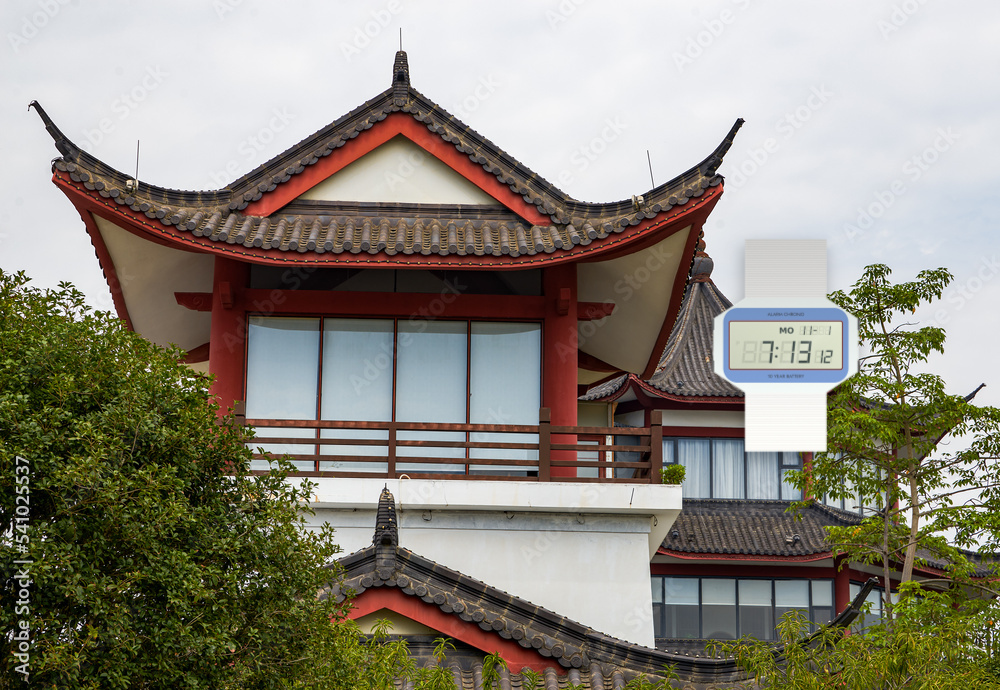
h=7 m=13 s=12
